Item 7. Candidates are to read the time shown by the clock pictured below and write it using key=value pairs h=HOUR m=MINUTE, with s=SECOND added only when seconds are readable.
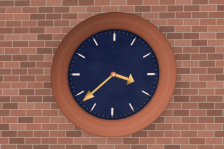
h=3 m=38
